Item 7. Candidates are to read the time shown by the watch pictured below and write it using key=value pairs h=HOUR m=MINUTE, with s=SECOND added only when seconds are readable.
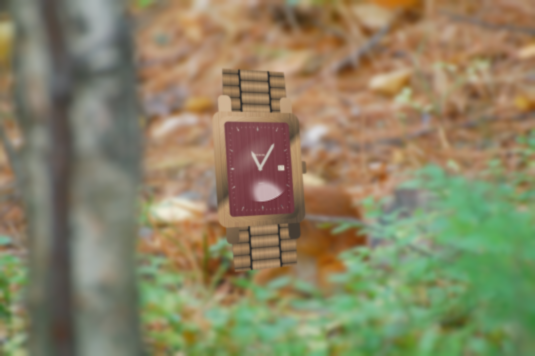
h=11 m=6
